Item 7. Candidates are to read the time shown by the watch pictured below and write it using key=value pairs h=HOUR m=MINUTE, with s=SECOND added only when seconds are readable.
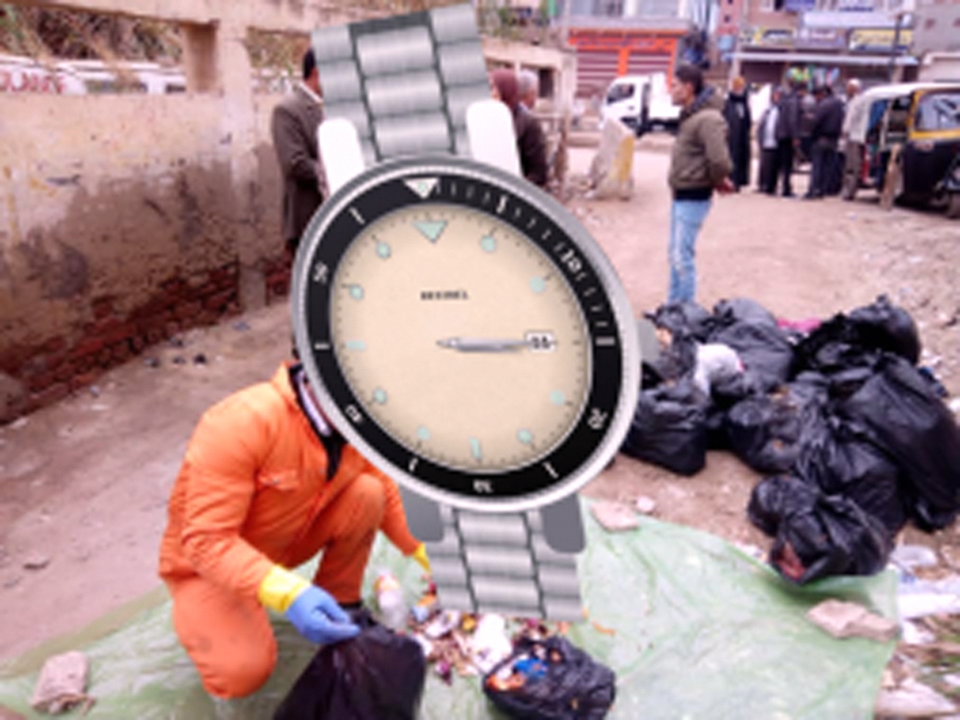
h=3 m=15
